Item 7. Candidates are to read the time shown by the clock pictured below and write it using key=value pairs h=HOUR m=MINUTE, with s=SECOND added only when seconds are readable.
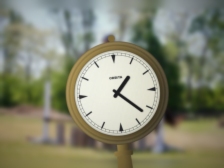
h=1 m=22
